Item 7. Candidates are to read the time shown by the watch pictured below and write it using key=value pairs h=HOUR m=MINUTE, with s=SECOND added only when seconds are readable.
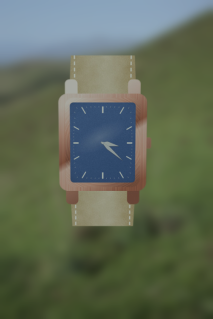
h=3 m=22
